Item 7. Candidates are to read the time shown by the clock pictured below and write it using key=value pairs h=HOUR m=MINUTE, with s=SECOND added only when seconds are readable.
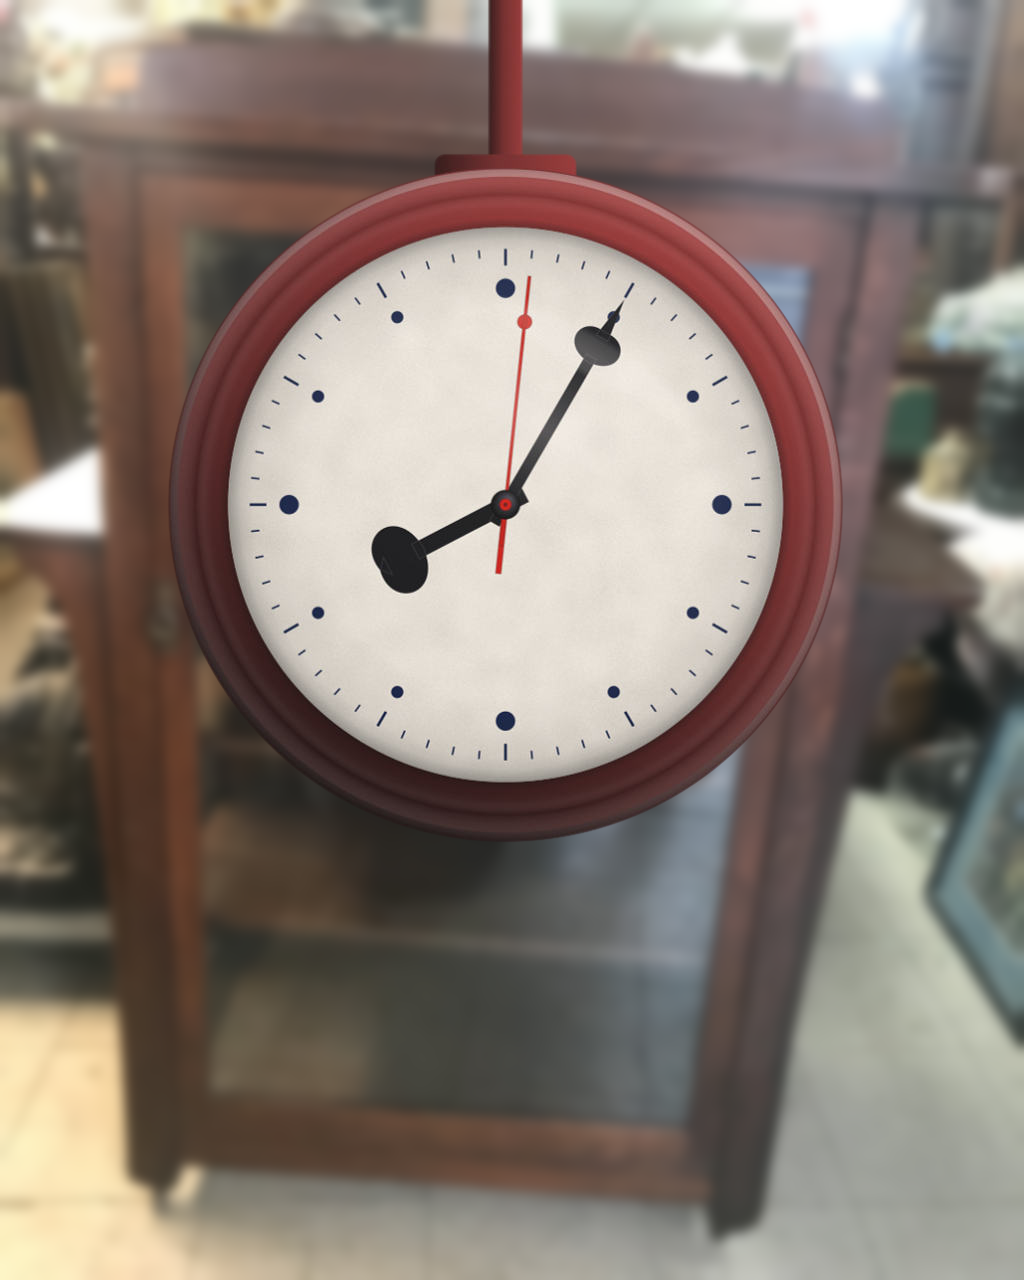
h=8 m=5 s=1
